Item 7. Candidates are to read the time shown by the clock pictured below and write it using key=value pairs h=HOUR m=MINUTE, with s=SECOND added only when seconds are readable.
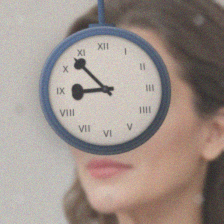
h=8 m=53
